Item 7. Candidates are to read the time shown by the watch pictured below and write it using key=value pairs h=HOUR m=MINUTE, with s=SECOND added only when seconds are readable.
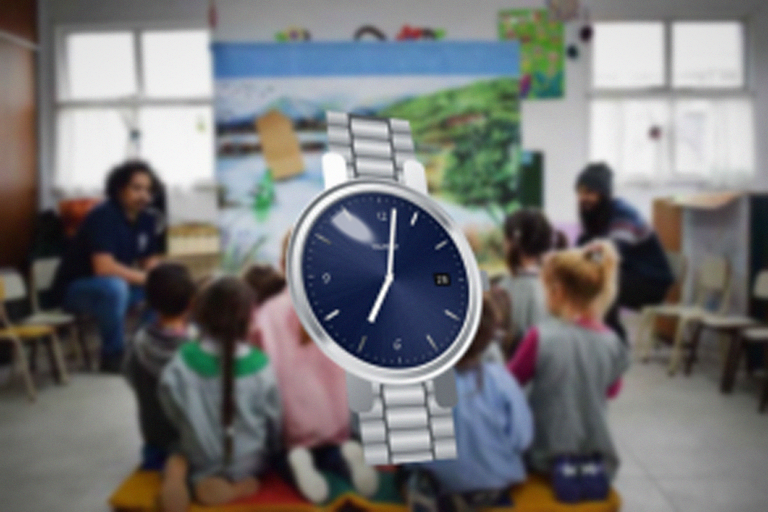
h=7 m=2
